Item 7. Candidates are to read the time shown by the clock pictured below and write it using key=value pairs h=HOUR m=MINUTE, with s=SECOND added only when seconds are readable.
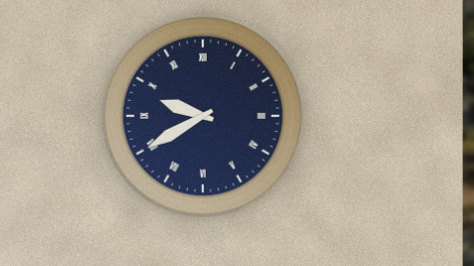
h=9 m=40
